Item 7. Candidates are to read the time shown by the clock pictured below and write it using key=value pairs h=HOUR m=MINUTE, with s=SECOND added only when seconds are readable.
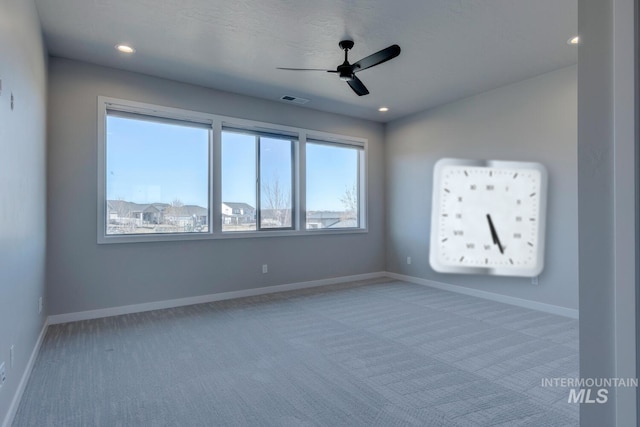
h=5 m=26
